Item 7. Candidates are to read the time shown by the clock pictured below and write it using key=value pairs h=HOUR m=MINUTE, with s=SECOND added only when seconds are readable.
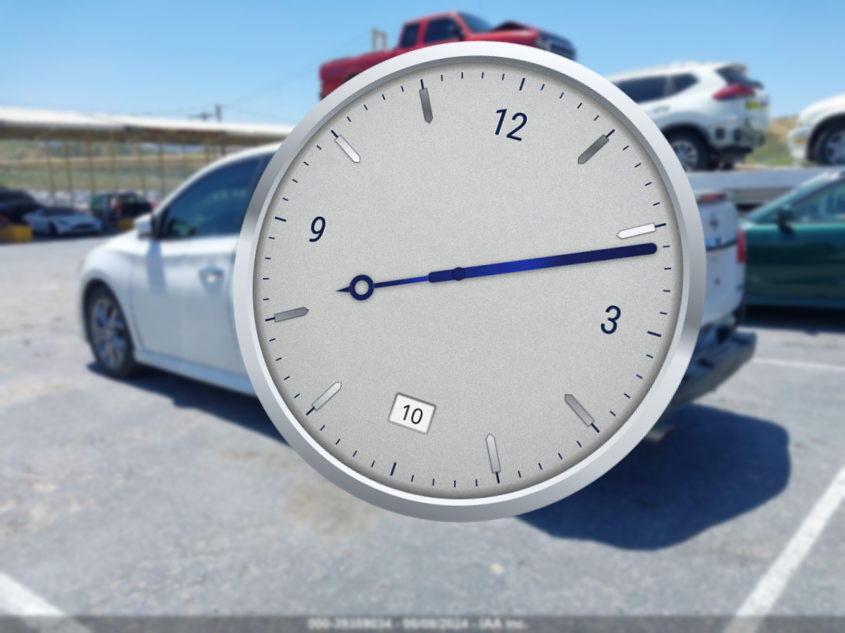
h=8 m=11
